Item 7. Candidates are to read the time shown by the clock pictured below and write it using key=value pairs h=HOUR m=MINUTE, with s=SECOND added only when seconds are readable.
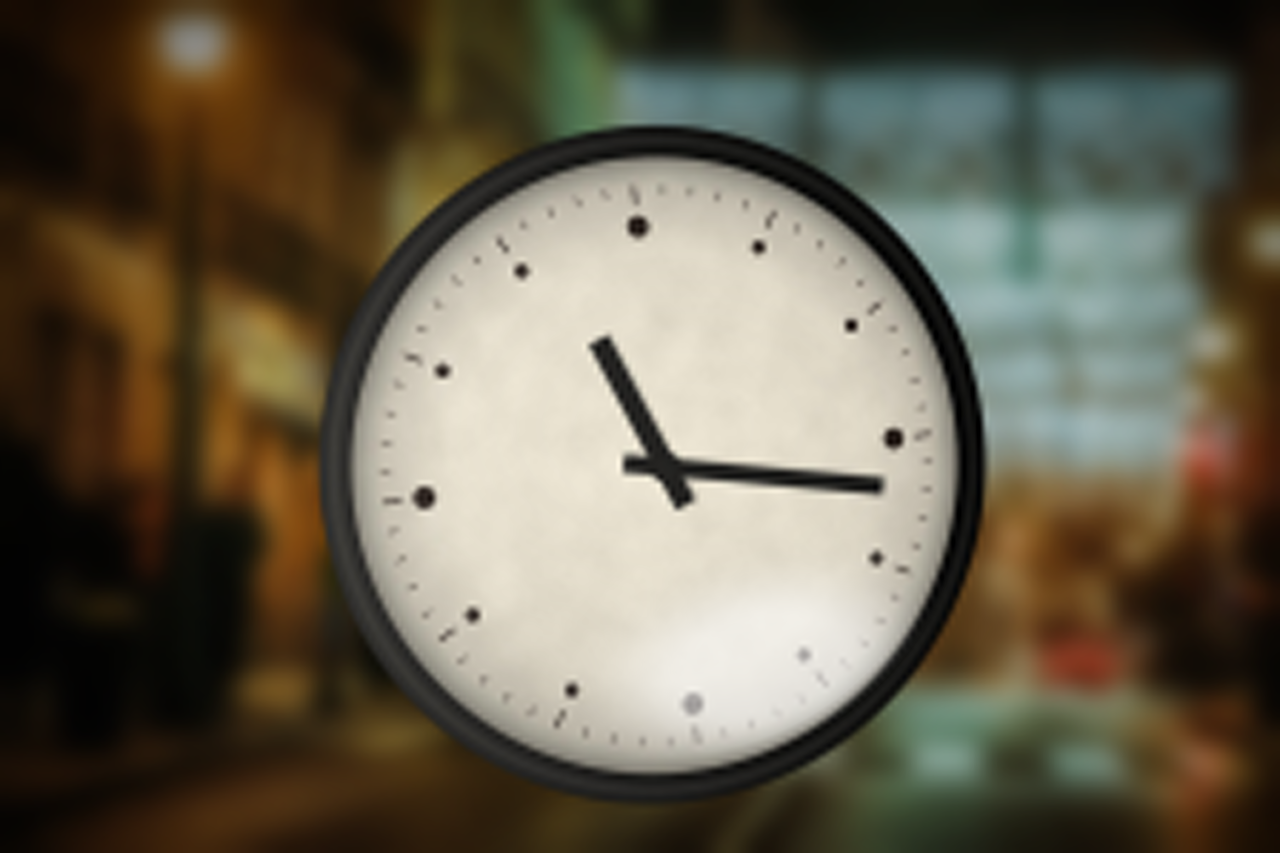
h=11 m=17
